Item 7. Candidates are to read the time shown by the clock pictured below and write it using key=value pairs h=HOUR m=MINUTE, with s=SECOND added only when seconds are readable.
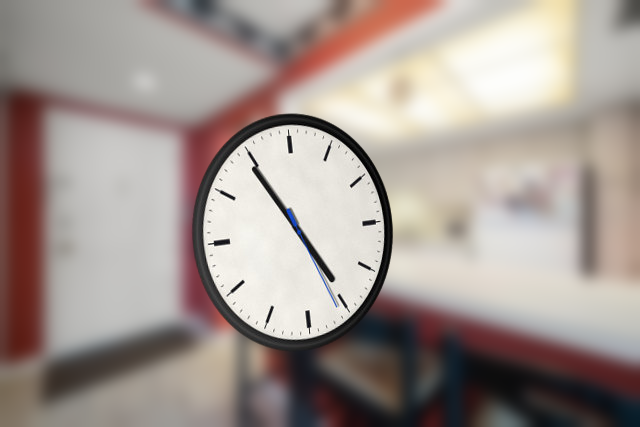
h=4 m=54 s=26
